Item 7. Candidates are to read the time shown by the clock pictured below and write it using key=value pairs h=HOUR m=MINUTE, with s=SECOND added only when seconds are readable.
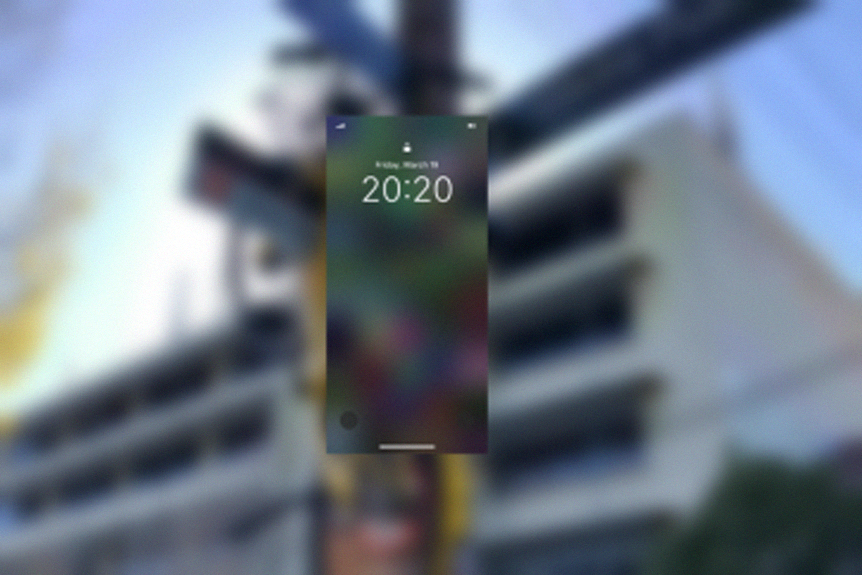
h=20 m=20
